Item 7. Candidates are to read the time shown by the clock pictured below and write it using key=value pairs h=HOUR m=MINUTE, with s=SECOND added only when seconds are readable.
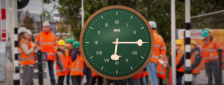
h=6 m=15
